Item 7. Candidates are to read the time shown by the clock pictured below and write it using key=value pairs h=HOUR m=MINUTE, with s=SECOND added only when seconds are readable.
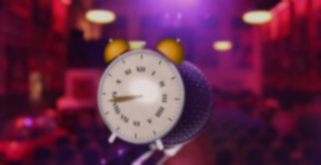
h=8 m=43
